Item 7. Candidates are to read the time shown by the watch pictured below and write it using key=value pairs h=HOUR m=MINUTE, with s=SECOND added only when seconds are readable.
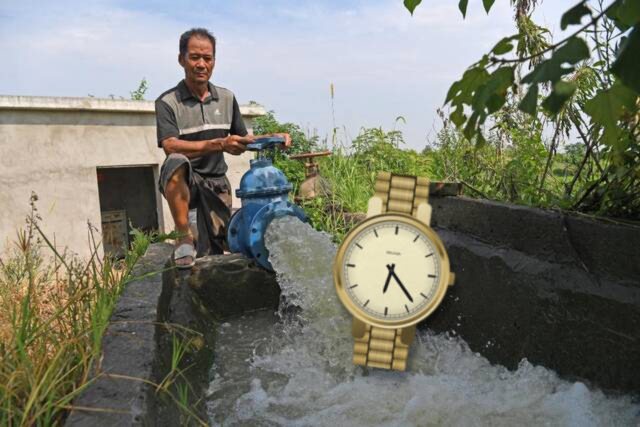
h=6 m=23
